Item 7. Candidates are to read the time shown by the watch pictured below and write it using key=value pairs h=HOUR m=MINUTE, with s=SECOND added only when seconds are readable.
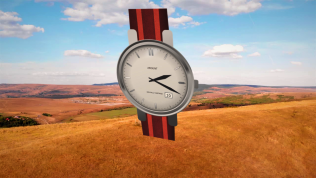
h=2 m=19
